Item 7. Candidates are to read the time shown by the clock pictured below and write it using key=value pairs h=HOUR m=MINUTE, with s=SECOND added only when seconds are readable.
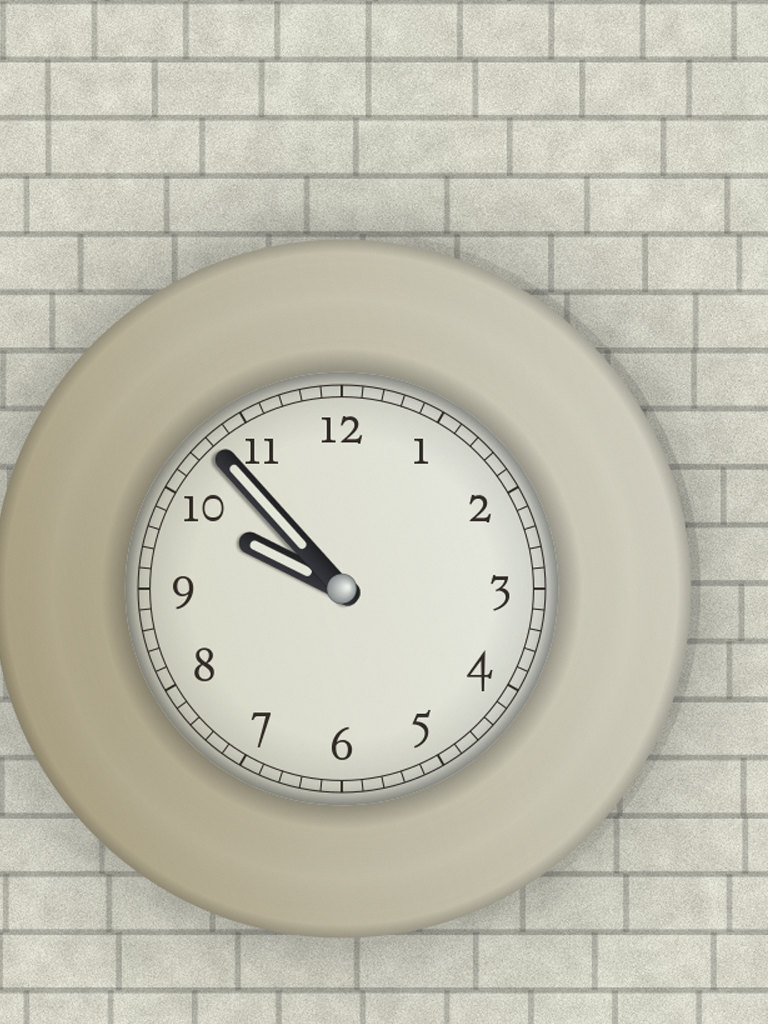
h=9 m=53
